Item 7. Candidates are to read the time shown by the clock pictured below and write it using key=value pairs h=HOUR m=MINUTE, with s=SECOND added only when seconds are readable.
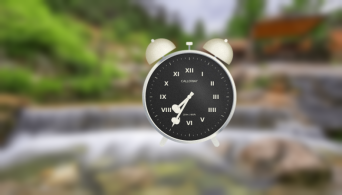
h=7 m=35
